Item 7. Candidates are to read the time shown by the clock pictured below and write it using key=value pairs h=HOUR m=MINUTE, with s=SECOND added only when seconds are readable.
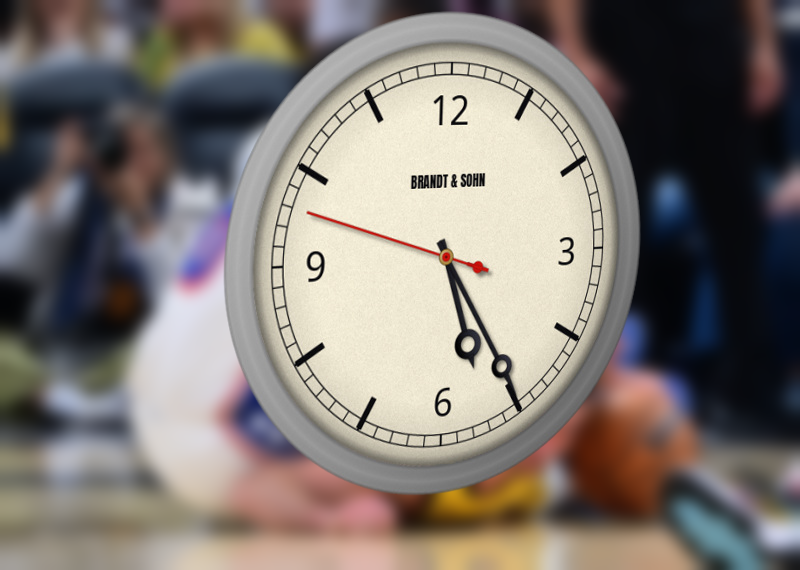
h=5 m=24 s=48
